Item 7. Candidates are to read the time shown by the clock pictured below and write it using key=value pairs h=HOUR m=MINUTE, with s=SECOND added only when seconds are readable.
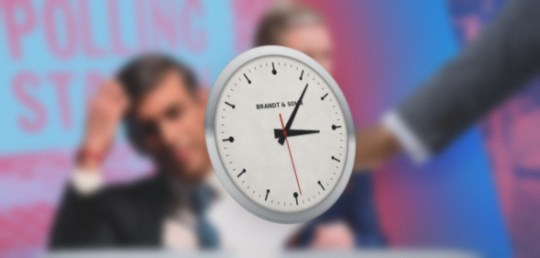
h=3 m=6 s=29
